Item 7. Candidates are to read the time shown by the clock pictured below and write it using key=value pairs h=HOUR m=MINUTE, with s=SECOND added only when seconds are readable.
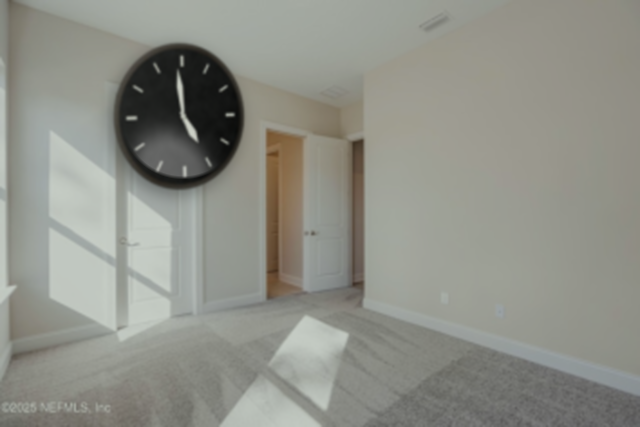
h=4 m=59
